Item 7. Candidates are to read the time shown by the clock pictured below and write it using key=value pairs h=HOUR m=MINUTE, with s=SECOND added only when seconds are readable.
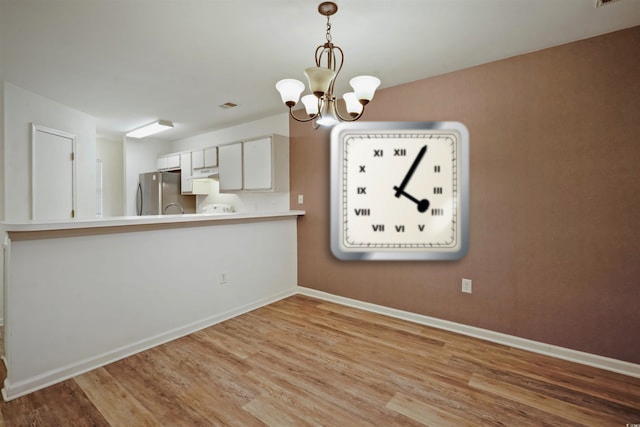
h=4 m=5
